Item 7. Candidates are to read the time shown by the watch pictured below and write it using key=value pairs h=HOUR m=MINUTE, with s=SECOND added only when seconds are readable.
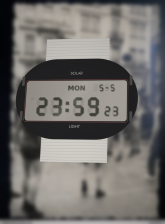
h=23 m=59 s=23
